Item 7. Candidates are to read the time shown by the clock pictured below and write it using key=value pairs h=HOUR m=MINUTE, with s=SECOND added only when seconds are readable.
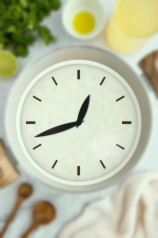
h=12 m=42
